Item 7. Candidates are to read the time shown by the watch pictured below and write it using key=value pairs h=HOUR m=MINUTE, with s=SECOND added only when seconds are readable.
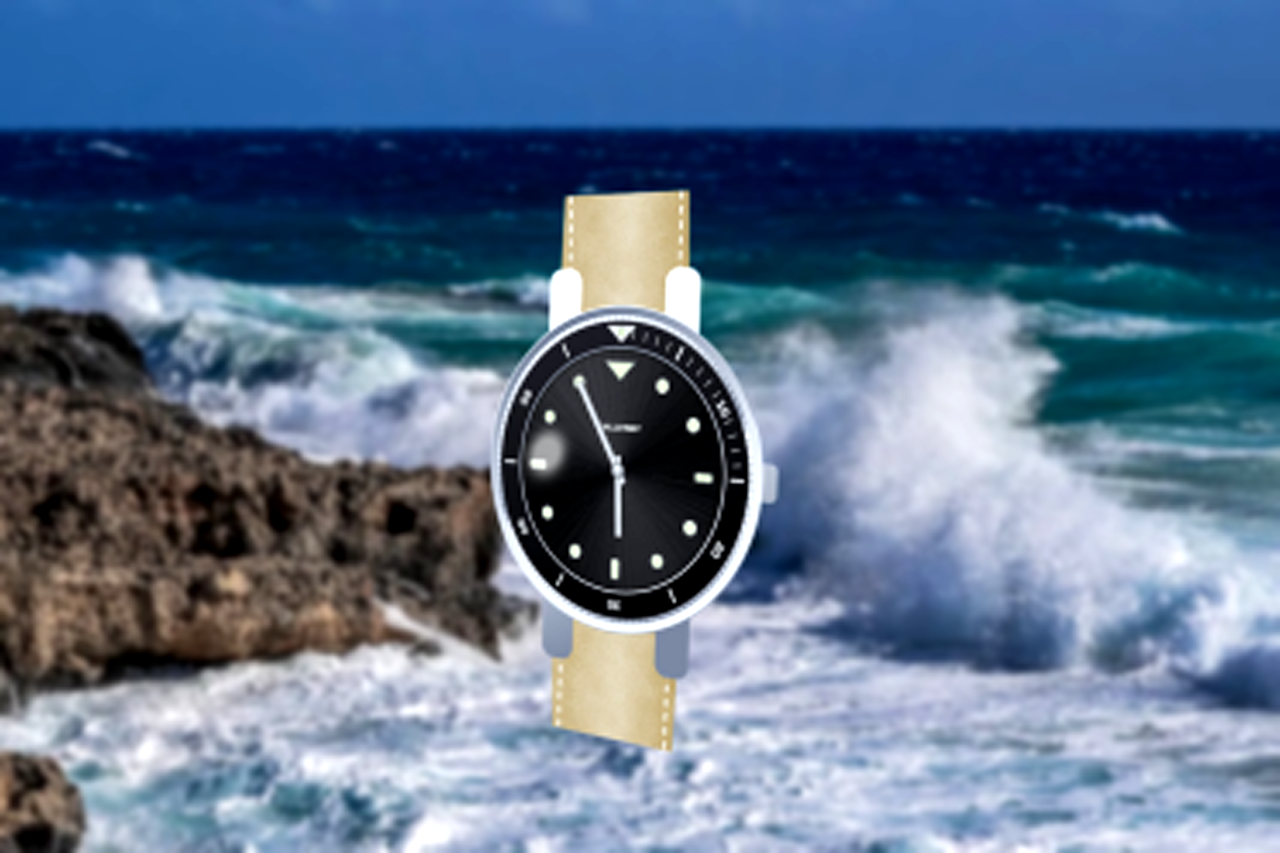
h=5 m=55
